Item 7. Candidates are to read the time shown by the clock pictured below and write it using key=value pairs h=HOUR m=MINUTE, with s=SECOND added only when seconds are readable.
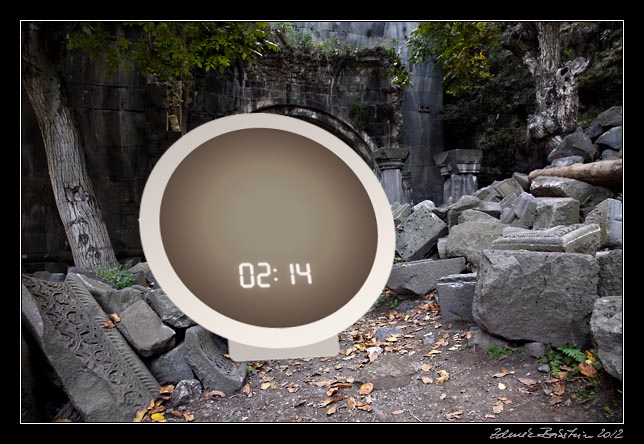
h=2 m=14
